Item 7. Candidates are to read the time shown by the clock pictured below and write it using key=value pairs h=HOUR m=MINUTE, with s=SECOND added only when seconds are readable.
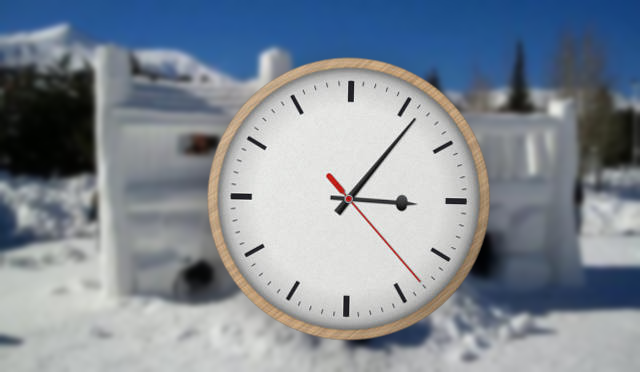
h=3 m=6 s=23
